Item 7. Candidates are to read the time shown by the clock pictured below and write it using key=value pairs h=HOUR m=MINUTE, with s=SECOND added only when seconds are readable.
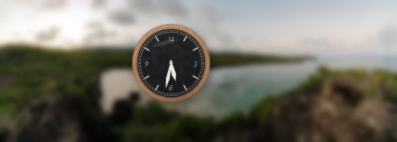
h=5 m=32
